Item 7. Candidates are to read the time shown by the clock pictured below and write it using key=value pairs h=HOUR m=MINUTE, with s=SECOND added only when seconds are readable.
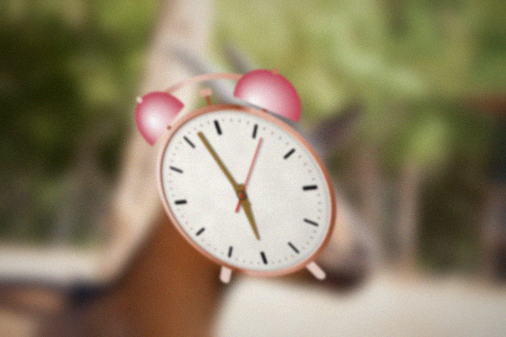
h=5 m=57 s=6
